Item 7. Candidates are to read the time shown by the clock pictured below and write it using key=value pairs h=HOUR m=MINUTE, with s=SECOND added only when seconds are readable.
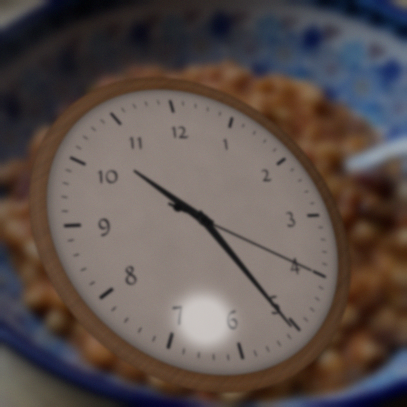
h=10 m=25 s=20
